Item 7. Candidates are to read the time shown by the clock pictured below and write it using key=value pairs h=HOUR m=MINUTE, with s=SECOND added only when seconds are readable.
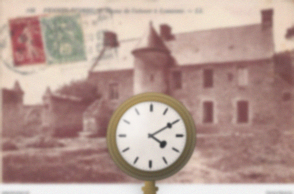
h=4 m=10
